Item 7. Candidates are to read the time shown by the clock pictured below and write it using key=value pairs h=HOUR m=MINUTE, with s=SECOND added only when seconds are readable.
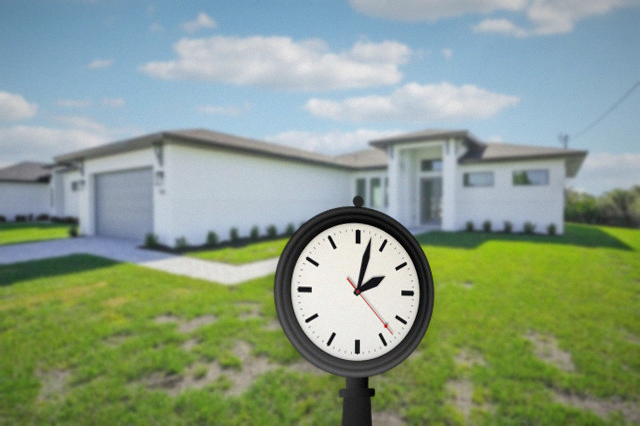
h=2 m=2 s=23
